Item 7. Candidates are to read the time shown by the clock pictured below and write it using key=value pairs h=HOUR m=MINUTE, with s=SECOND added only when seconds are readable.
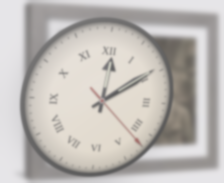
h=12 m=9 s=22
